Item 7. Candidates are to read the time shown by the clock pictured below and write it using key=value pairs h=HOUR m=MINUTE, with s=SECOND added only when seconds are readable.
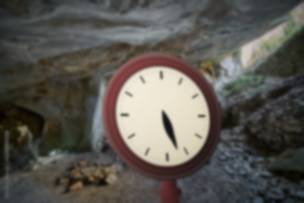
h=5 m=27
